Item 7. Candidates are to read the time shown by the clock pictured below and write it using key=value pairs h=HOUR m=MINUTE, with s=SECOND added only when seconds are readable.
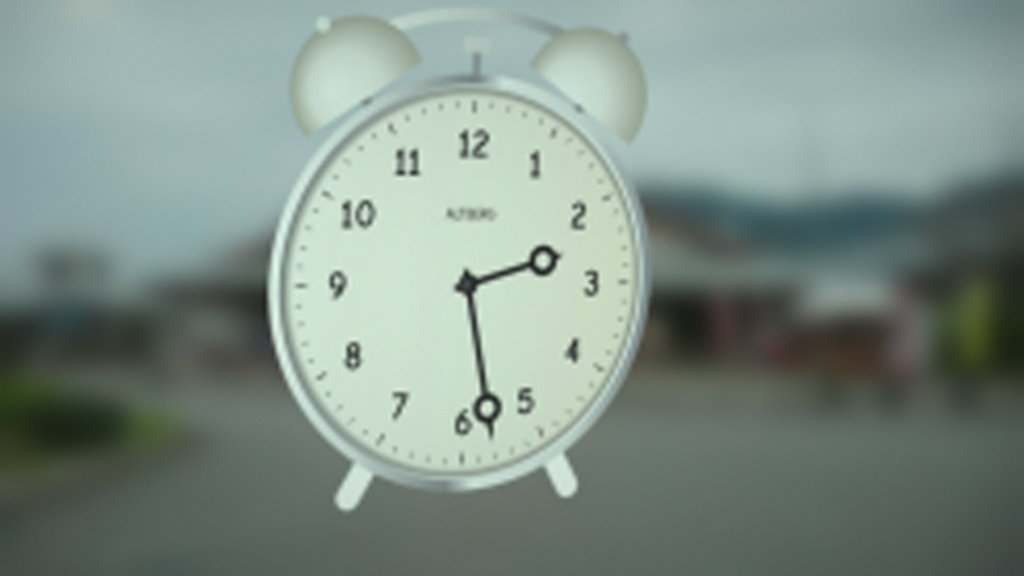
h=2 m=28
